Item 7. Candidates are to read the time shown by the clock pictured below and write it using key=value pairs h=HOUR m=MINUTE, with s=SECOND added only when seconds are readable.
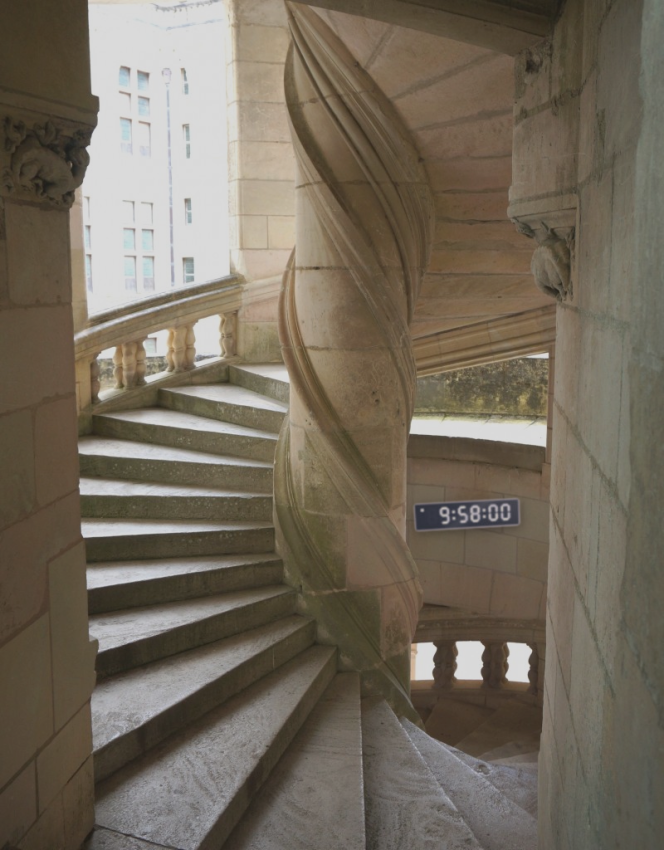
h=9 m=58 s=0
